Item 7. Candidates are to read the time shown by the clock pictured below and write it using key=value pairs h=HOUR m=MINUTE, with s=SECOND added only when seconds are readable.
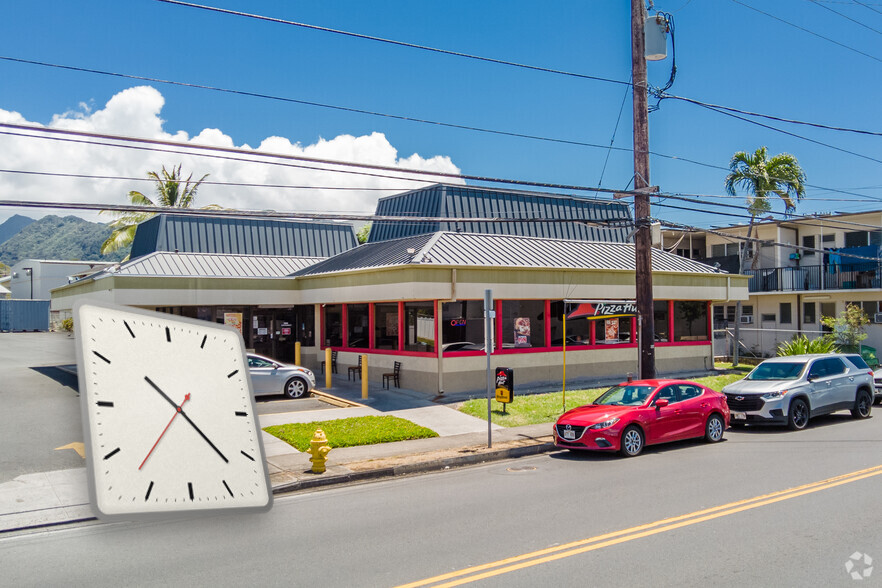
h=10 m=22 s=37
